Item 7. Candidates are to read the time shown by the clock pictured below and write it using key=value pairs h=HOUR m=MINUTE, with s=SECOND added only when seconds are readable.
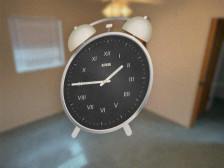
h=1 m=45
